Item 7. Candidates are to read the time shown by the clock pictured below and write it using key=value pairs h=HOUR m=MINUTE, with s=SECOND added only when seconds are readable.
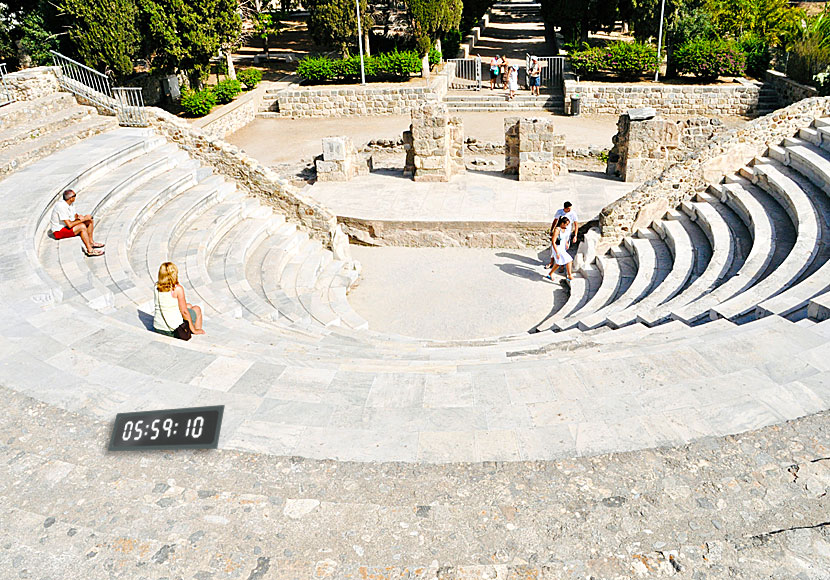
h=5 m=59 s=10
